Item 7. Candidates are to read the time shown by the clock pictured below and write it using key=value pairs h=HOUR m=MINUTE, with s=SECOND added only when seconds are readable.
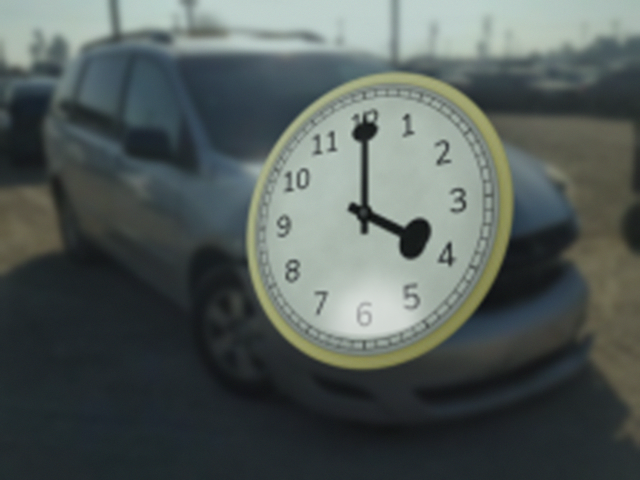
h=4 m=0
